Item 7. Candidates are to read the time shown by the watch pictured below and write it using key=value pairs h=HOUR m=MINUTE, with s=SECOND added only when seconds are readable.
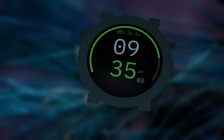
h=9 m=35
